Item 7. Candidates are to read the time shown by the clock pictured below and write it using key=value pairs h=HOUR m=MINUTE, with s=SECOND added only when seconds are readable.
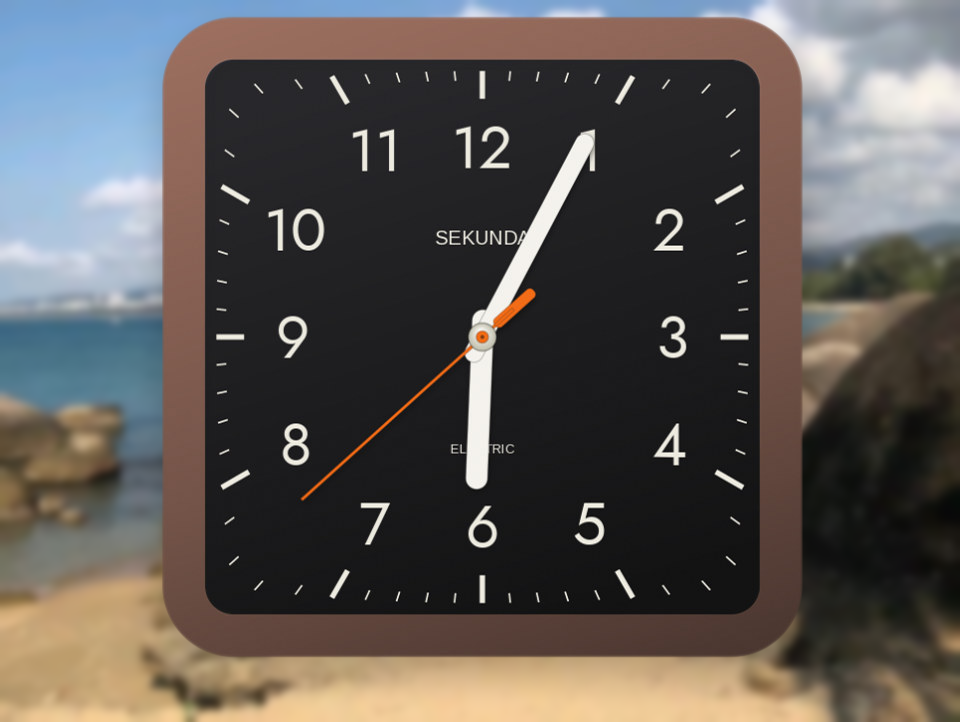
h=6 m=4 s=38
